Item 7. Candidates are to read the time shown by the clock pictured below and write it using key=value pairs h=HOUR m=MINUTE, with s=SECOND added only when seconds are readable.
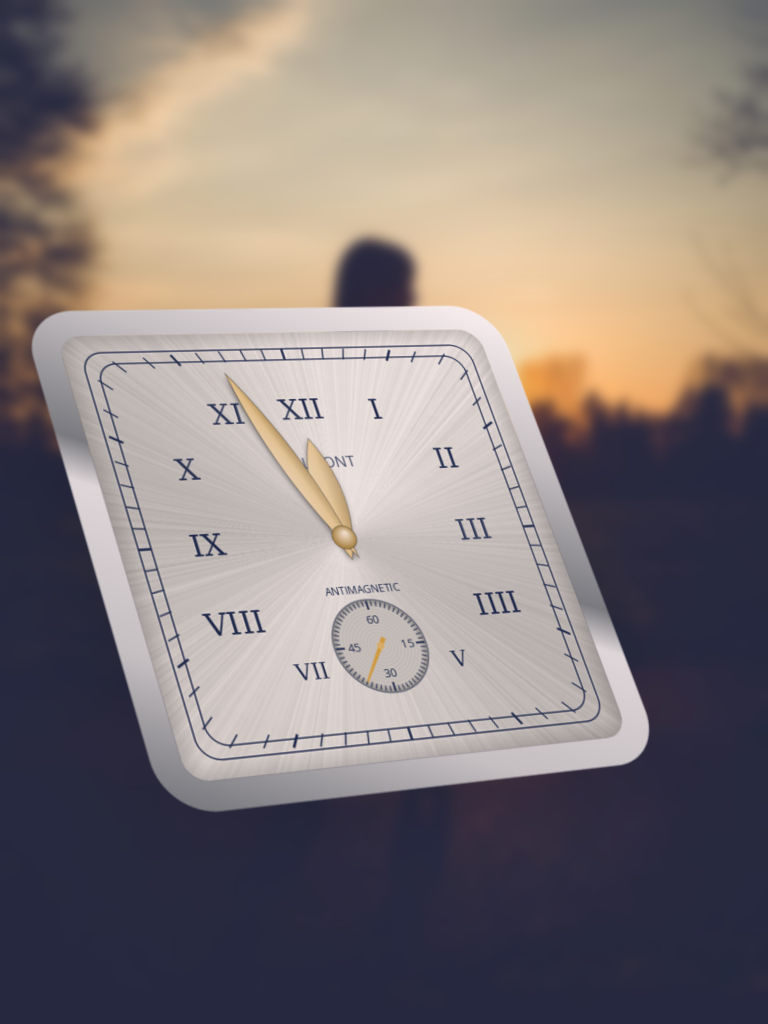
h=11 m=56 s=36
